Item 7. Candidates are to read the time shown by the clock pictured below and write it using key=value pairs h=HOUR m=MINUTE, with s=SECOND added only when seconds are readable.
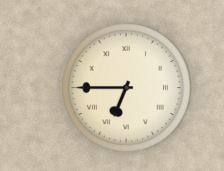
h=6 m=45
